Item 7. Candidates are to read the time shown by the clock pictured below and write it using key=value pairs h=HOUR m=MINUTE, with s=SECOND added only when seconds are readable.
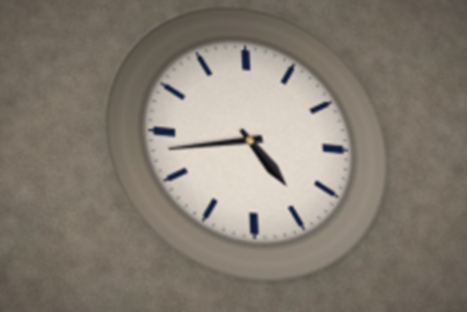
h=4 m=43
